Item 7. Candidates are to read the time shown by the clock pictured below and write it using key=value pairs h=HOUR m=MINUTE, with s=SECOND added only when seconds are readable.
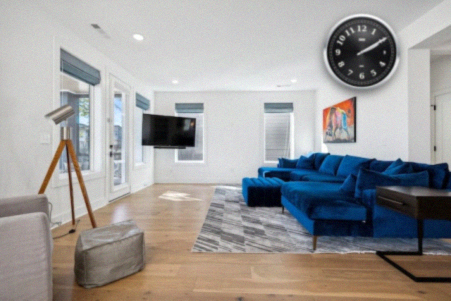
h=2 m=10
